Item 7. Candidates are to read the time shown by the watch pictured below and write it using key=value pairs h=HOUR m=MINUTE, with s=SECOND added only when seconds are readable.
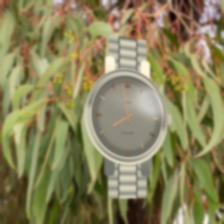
h=7 m=58
